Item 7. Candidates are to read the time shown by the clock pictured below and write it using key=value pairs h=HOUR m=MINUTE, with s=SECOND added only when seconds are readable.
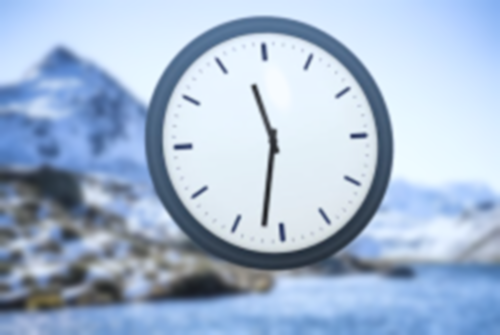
h=11 m=32
